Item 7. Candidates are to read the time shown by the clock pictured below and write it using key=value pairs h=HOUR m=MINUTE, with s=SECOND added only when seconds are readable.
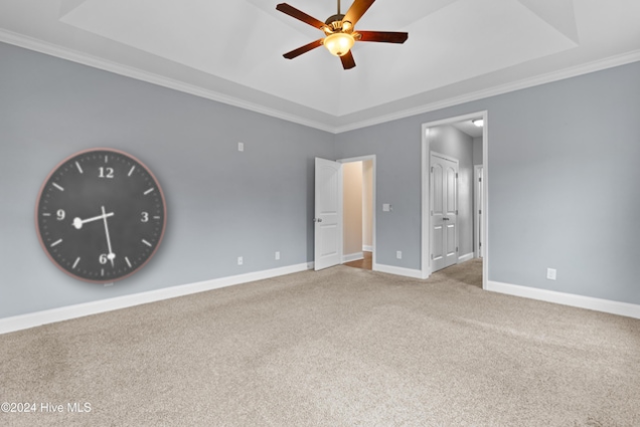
h=8 m=28
